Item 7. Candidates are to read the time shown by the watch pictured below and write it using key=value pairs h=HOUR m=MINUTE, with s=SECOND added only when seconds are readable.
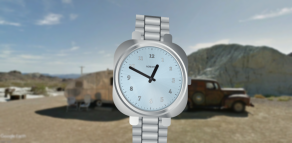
h=12 m=49
